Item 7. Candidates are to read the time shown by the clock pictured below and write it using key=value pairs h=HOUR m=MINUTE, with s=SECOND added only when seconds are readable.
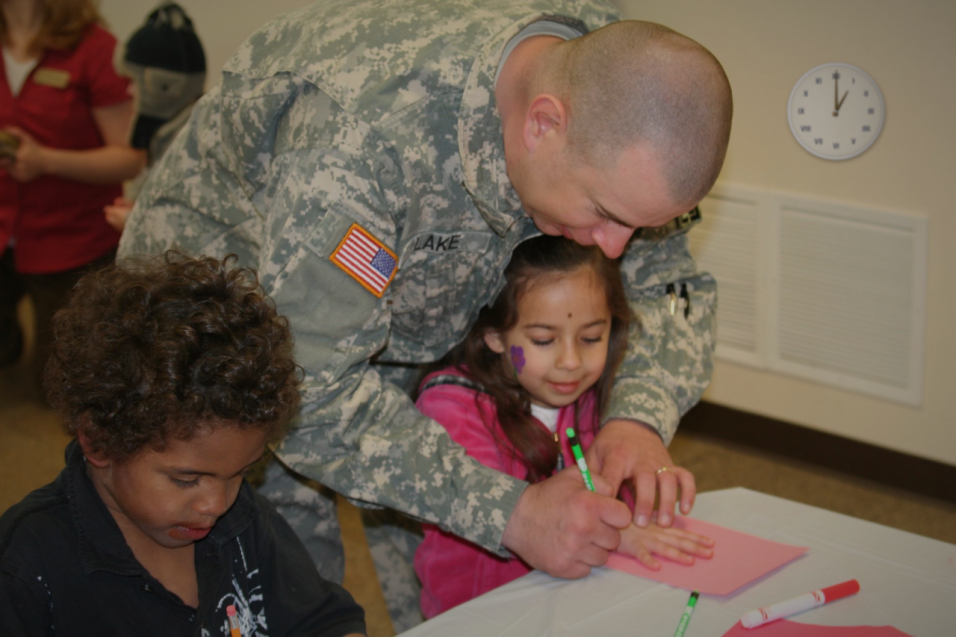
h=1 m=0
